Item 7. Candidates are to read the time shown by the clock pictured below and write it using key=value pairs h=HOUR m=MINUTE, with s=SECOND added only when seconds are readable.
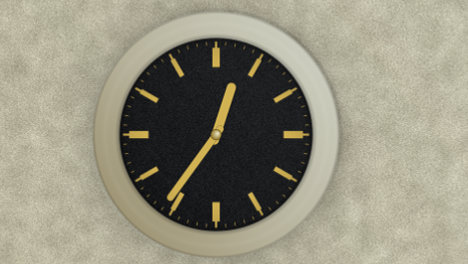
h=12 m=36
